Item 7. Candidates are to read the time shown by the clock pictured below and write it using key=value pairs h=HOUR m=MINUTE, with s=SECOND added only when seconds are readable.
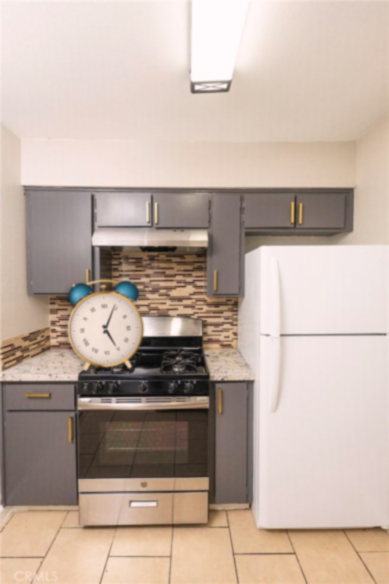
h=5 m=4
